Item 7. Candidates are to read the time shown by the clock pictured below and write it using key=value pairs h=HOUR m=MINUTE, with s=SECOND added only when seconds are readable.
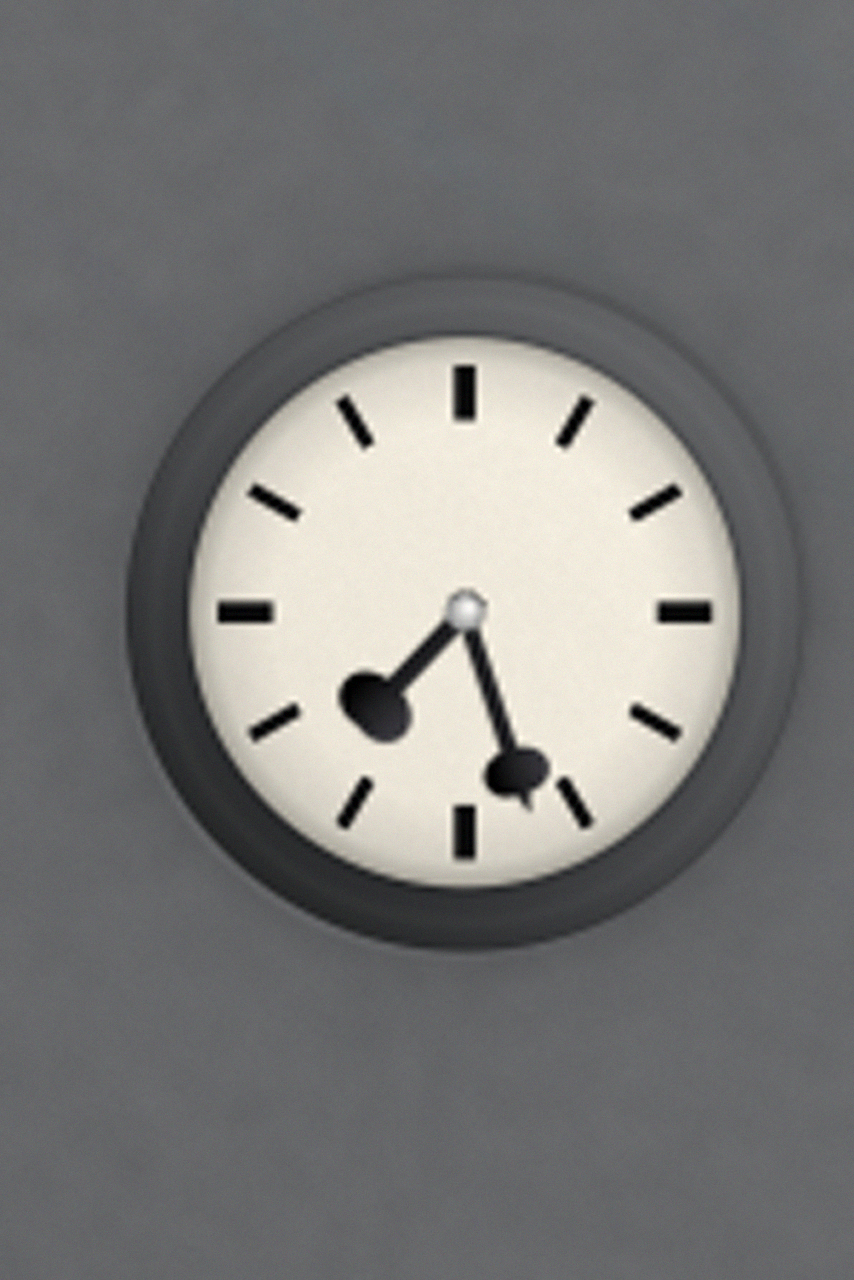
h=7 m=27
